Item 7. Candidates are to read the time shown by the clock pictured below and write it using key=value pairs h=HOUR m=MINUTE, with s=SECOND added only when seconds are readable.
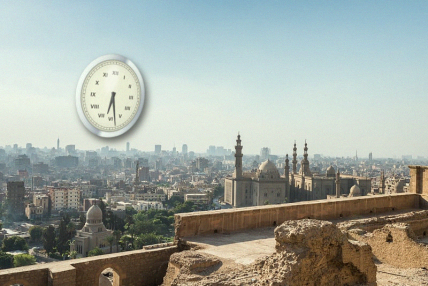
h=6 m=28
